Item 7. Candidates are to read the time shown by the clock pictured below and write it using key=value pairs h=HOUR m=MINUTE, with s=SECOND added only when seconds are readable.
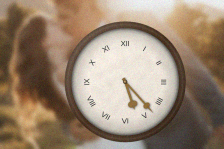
h=5 m=23
